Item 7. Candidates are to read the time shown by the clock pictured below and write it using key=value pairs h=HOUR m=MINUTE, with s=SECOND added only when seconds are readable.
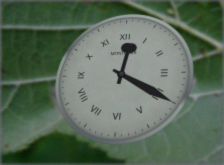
h=12 m=20
